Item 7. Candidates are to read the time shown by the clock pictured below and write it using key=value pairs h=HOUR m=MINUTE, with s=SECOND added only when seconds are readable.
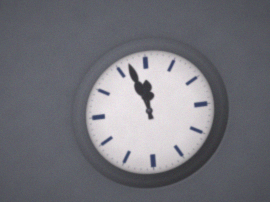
h=11 m=57
